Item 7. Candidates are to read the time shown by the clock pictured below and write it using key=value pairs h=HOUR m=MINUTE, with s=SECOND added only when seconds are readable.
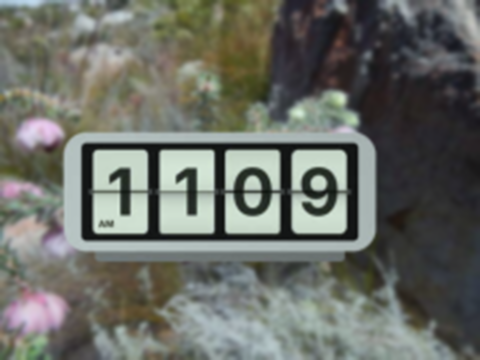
h=11 m=9
